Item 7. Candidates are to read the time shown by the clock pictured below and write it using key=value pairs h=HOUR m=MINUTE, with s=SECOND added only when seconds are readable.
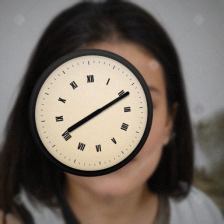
h=8 m=11
